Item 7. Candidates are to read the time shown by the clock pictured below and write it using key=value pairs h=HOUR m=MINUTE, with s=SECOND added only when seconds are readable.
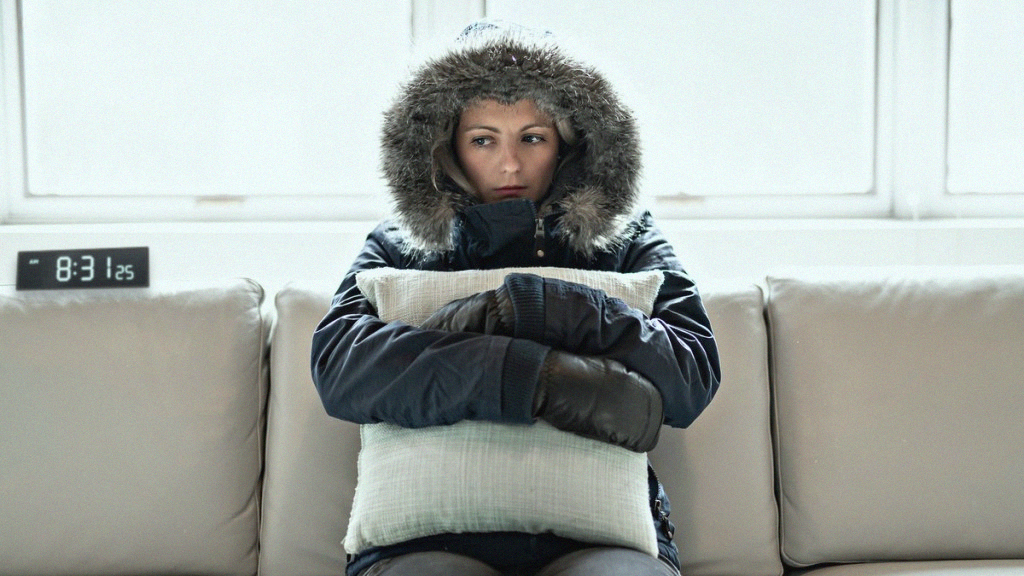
h=8 m=31 s=25
